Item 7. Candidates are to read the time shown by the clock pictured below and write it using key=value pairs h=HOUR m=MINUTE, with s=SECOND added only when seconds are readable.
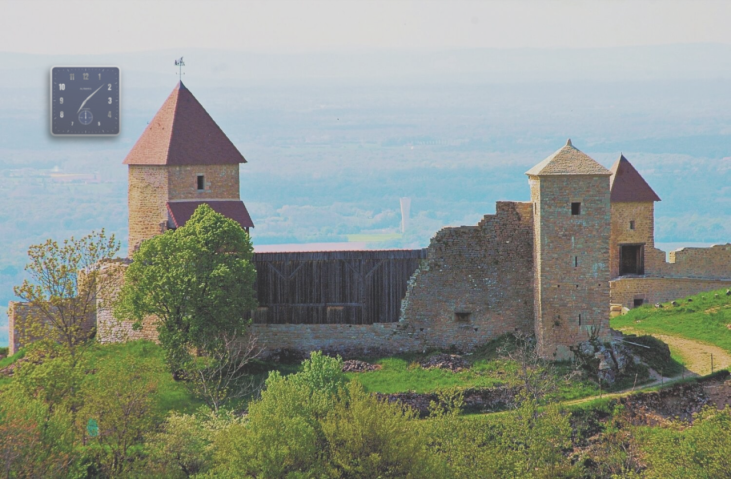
h=7 m=8
